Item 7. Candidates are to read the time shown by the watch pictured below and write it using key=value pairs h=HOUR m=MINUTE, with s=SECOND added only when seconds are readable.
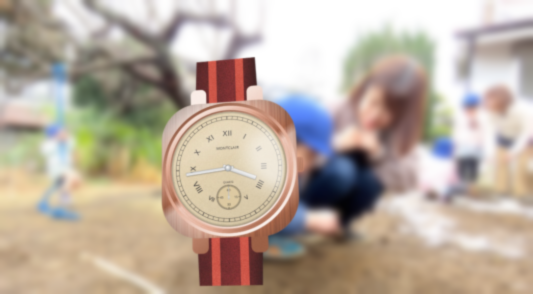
h=3 m=44
